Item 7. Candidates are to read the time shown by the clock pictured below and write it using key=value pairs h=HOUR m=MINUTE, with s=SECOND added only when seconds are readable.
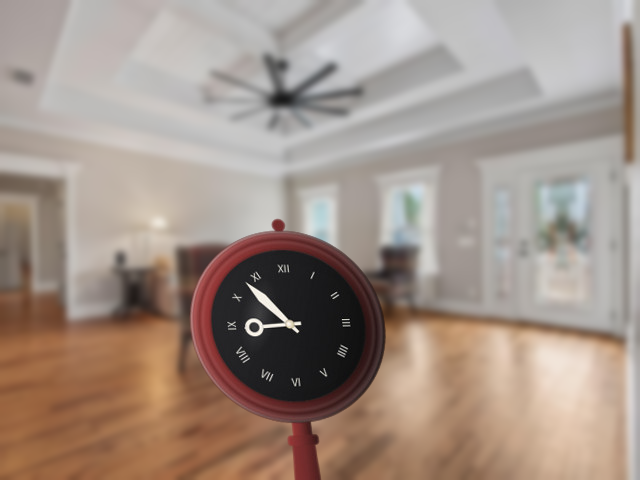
h=8 m=53
